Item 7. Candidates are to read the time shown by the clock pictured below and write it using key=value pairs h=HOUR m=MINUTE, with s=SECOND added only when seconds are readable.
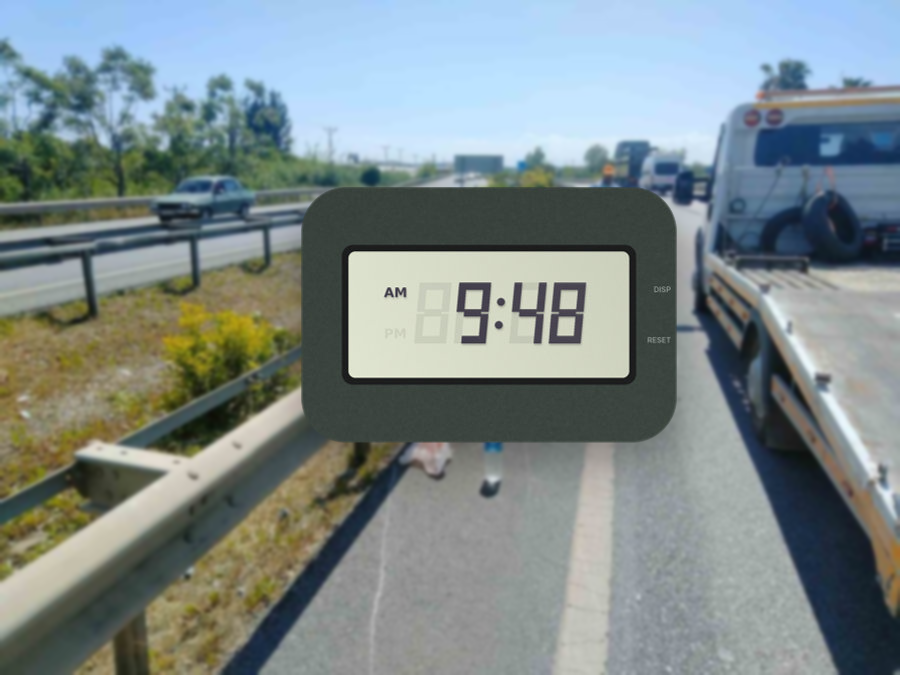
h=9 m=48
